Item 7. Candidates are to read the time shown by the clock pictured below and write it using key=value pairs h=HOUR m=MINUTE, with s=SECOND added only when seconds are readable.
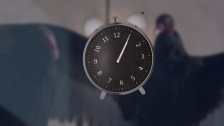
h=1 m=5
